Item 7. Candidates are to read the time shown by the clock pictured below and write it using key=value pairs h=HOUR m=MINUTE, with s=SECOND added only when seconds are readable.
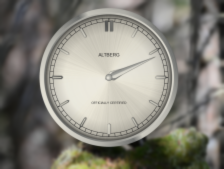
h=2 m=11
